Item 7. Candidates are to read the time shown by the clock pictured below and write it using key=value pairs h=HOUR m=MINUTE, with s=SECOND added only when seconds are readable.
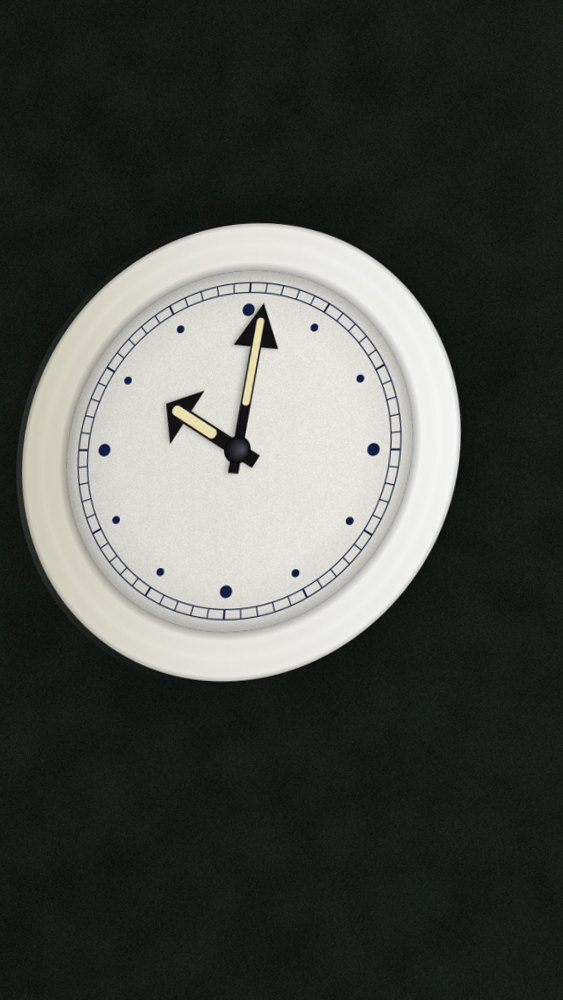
h=10 m=1
